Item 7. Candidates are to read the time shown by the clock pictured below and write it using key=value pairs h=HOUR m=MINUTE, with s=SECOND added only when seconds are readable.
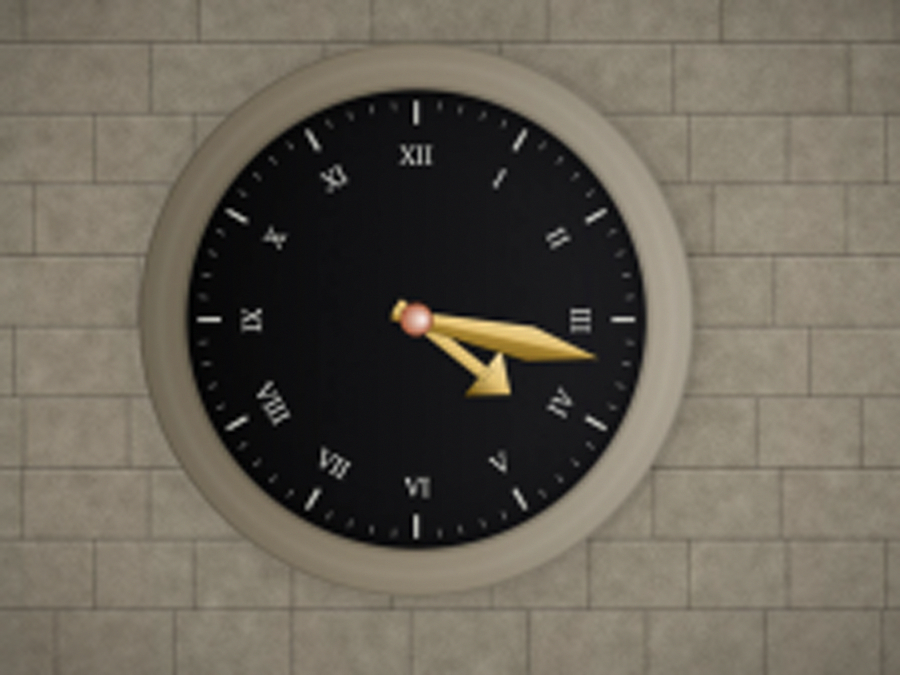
h=4 m=17
